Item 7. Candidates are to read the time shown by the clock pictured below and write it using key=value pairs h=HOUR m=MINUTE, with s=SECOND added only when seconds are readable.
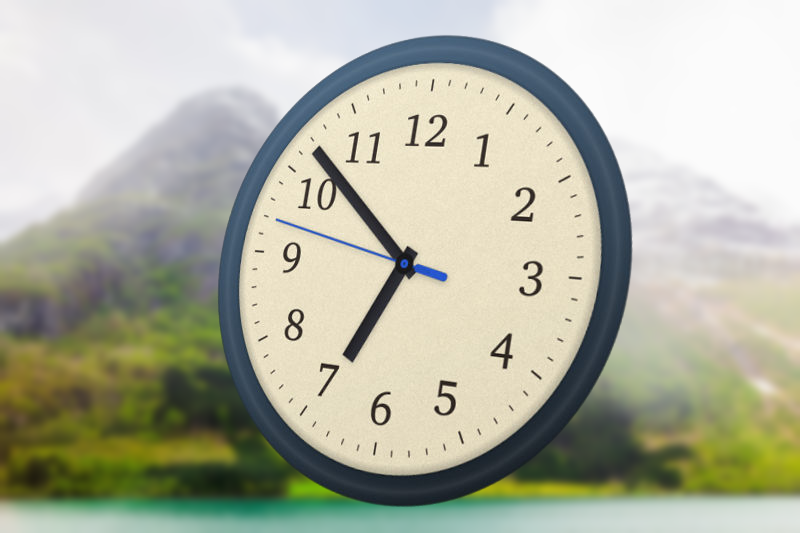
h=6 m=51 s=47
